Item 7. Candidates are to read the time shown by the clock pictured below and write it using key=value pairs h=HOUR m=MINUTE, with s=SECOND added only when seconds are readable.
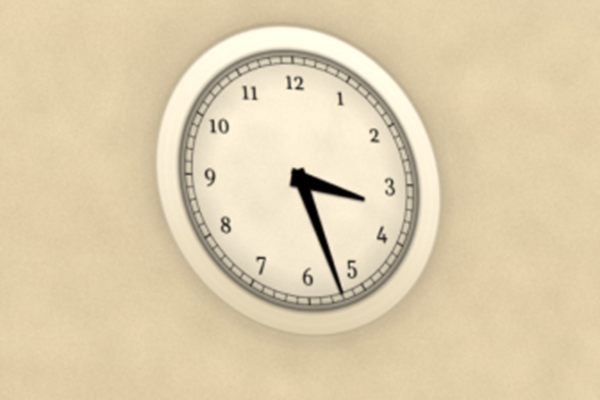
h=3 m=27
